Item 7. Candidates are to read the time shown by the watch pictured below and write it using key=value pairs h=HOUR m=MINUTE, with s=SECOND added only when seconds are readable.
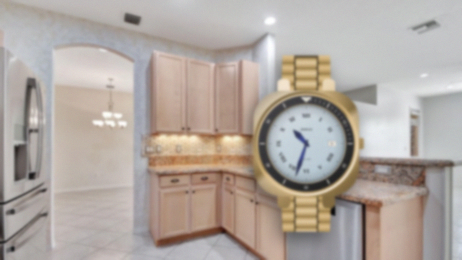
h=10 m=33
